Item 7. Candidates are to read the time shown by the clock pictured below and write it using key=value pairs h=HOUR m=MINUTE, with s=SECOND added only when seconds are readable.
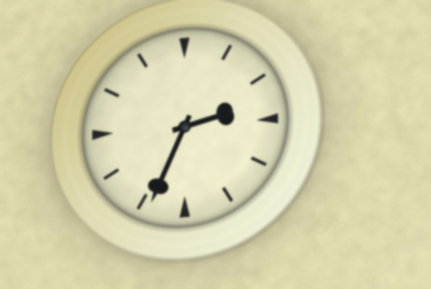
h=2 m=34
